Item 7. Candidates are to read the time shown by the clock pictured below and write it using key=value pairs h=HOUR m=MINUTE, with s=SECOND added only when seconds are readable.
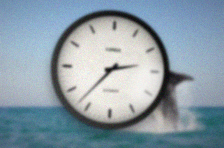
h=2 m=37
